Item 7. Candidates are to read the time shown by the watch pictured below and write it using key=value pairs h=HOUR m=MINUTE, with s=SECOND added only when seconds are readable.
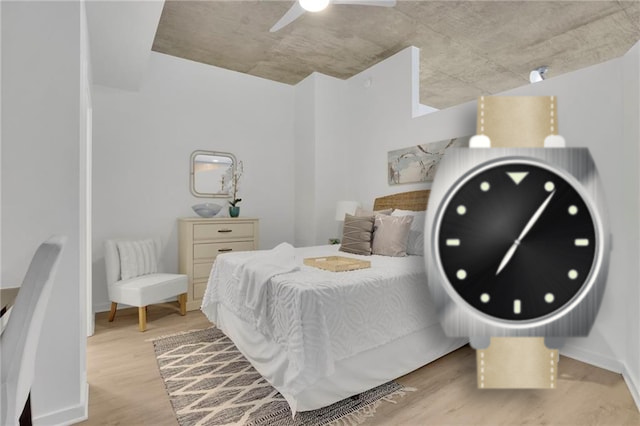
h=7 m=6
